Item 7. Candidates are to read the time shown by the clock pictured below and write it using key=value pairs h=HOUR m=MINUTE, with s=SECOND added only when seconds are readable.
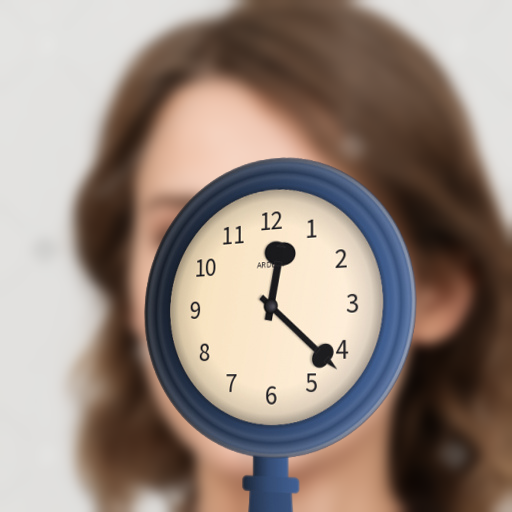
h=12 m=22
